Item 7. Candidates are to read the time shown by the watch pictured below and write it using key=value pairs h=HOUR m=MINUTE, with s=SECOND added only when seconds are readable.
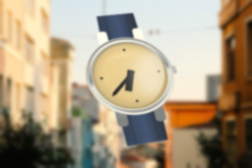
h=6 m=38
